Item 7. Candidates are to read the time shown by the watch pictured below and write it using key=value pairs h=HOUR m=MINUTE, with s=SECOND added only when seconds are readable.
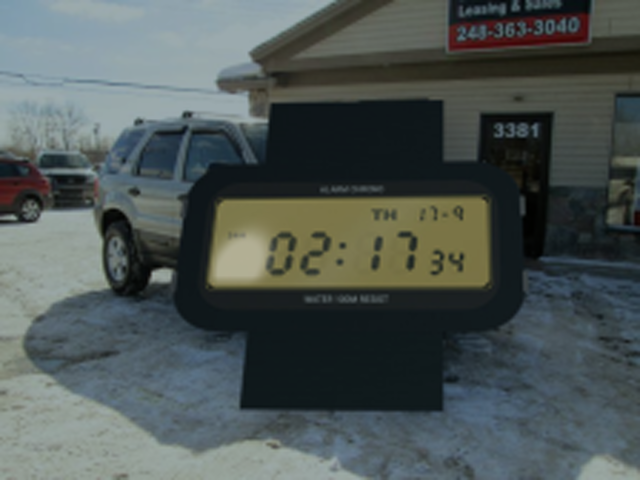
h=2 m=17 s=34
